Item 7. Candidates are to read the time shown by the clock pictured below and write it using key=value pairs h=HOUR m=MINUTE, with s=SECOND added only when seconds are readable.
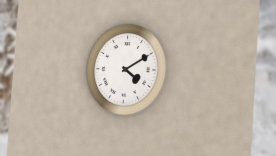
h=4 m=10
